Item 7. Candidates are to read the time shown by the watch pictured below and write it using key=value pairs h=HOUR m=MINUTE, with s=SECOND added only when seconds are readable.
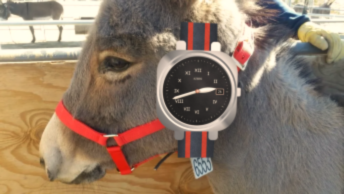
h=2 m=42
